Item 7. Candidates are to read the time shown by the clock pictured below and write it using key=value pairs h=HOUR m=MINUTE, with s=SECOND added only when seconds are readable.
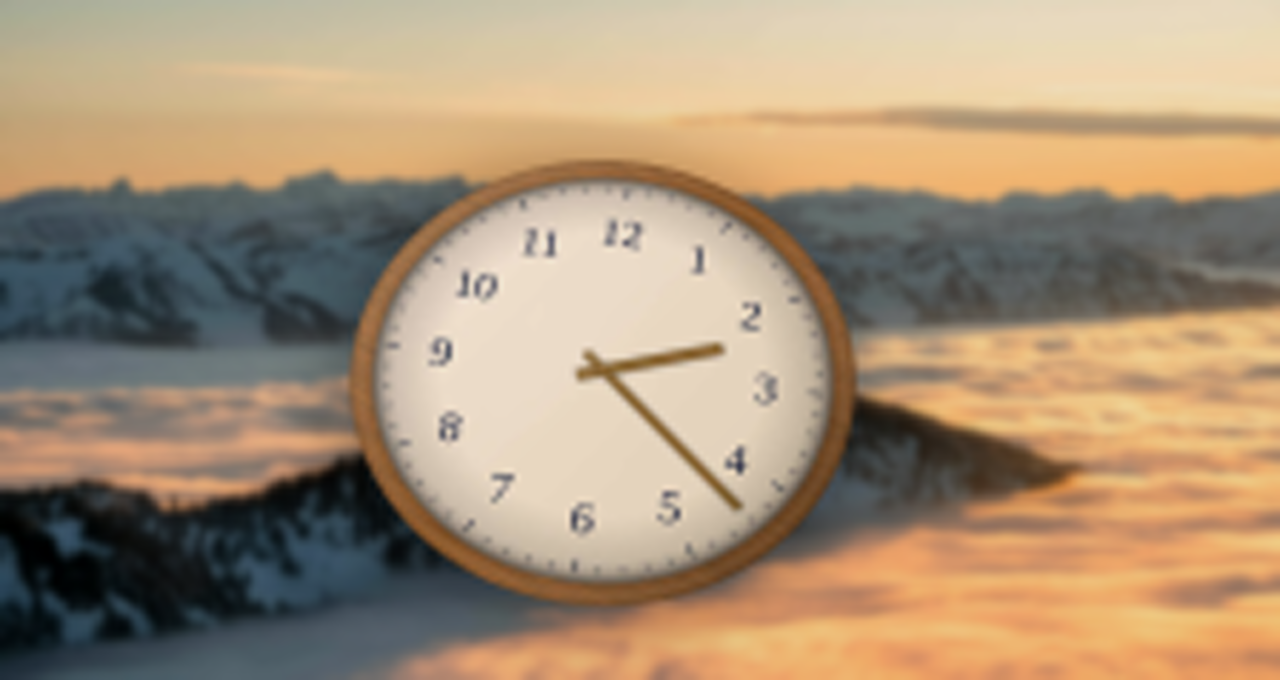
h=2 m=22
